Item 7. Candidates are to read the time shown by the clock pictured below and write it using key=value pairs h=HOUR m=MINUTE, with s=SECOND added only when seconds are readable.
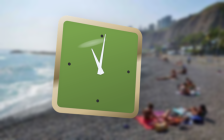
h=11 m=1
